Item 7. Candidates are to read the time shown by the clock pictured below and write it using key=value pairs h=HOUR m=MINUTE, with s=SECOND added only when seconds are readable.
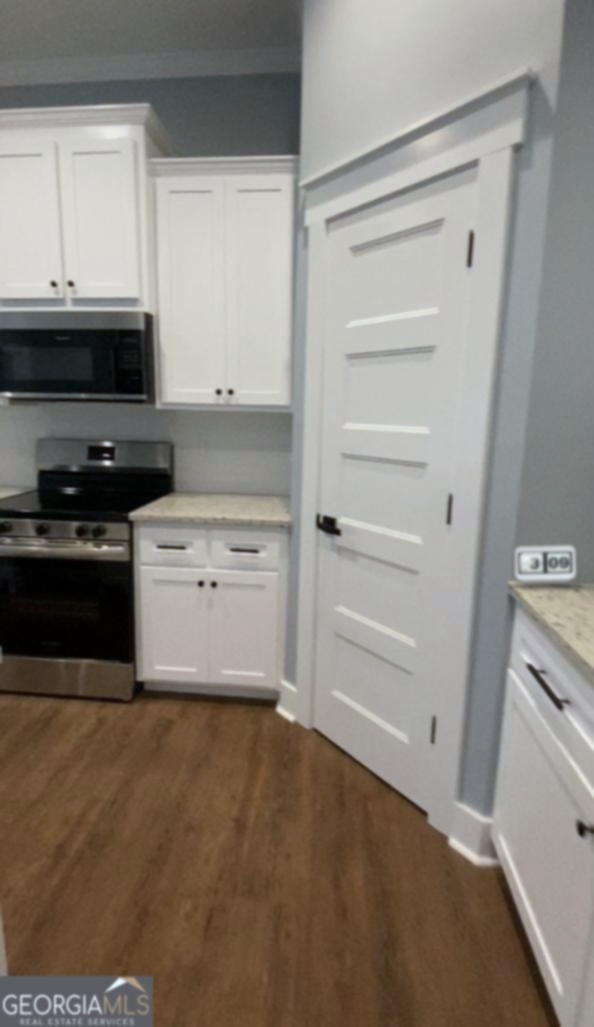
h=3 m=9
